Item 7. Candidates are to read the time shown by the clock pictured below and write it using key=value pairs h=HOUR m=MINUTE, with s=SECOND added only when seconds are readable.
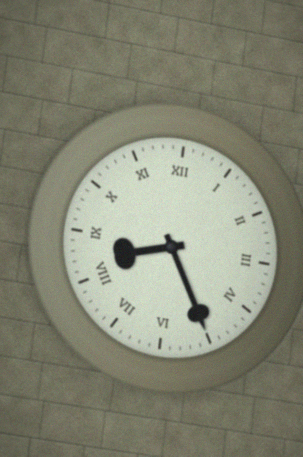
h=8 m=25
